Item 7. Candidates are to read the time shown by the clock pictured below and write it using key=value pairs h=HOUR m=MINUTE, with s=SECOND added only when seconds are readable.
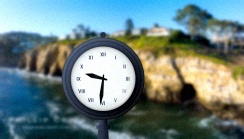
h=9 m=31
